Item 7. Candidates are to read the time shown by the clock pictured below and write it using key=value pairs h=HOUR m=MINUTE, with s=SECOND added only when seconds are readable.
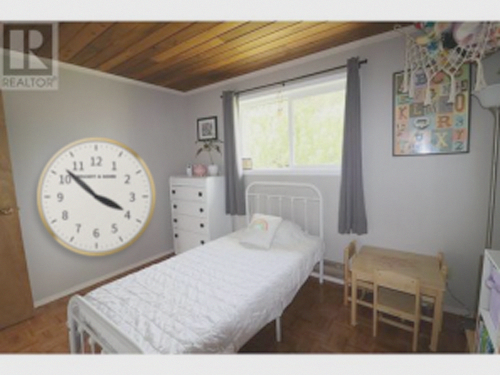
h=3 m=52
